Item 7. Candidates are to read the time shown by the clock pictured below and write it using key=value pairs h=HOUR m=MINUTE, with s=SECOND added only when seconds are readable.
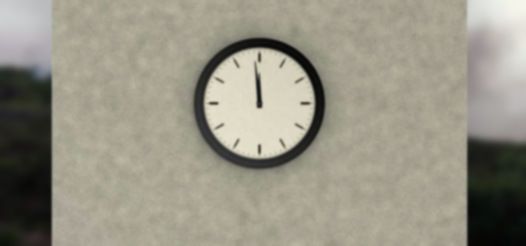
h=11 m=59
